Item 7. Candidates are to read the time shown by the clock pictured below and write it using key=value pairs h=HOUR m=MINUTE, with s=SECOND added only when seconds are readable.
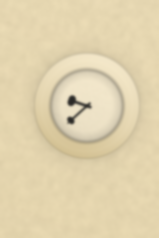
h=9 m=38
